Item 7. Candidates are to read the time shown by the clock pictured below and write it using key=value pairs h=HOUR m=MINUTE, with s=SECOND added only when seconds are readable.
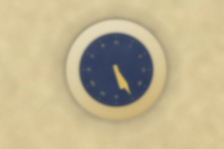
h=5 m=25
